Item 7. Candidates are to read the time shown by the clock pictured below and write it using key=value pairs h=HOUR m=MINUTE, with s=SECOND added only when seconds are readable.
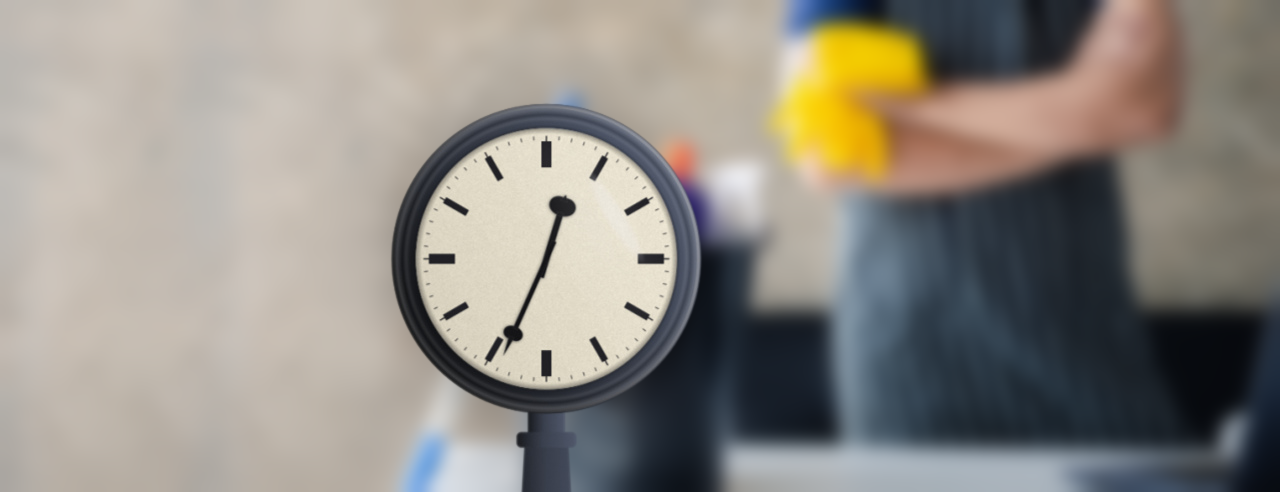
h=12 m=34
